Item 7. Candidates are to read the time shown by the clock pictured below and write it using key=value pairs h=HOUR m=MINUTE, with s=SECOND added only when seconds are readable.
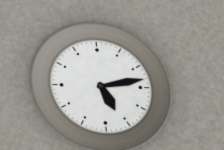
h=5 m=13
